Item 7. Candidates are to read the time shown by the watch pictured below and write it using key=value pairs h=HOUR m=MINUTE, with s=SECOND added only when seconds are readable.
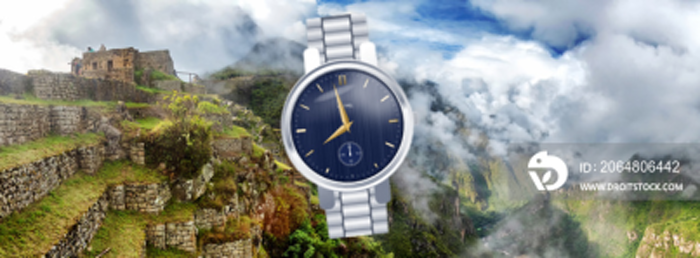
h=7 m=58
